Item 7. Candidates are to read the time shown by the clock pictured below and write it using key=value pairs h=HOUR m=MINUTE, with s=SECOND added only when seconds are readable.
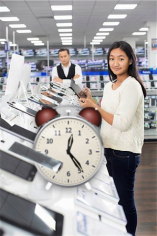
h=12 m=24
